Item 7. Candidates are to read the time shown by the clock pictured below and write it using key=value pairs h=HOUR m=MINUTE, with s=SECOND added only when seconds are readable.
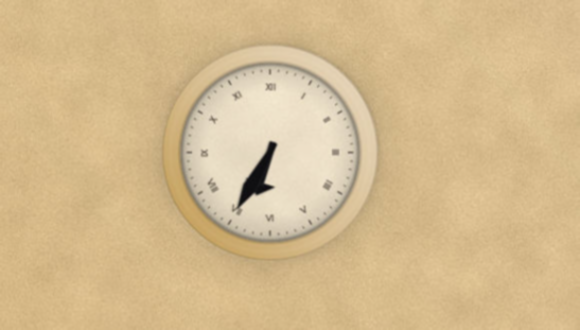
h=6 m=35
